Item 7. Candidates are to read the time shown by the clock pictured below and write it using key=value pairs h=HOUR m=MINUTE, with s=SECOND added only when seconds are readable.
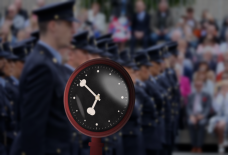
h=6 m=52
